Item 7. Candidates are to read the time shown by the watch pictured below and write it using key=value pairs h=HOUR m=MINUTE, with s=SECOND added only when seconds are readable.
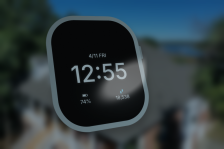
h=12 m=55
